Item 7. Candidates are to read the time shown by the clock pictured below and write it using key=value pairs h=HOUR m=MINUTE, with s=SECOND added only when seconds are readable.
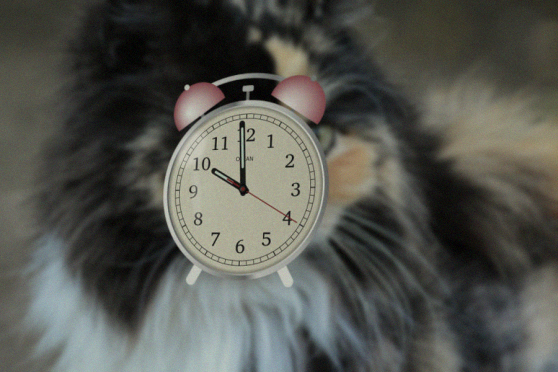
h=9 m=59 s=20
